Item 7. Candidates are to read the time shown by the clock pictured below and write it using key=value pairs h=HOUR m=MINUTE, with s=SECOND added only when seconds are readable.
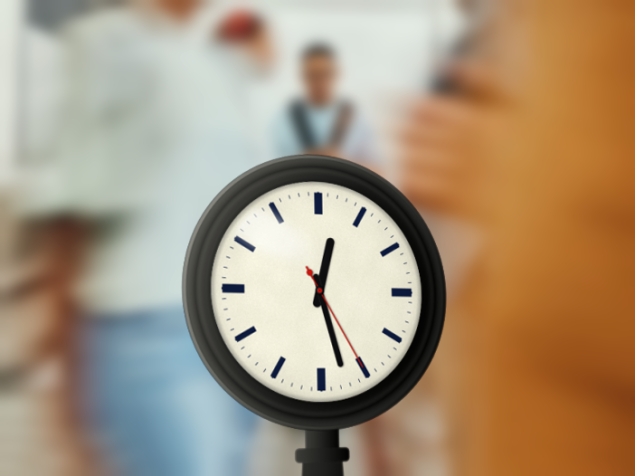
h=12 m=27 s=25
